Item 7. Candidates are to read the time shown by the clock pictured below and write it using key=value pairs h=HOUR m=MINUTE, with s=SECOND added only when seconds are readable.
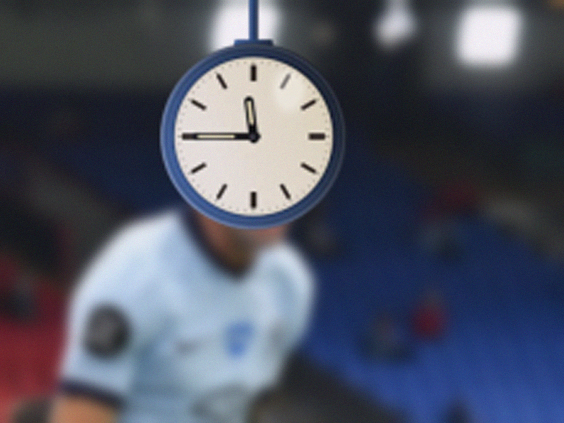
h=11 m=45
